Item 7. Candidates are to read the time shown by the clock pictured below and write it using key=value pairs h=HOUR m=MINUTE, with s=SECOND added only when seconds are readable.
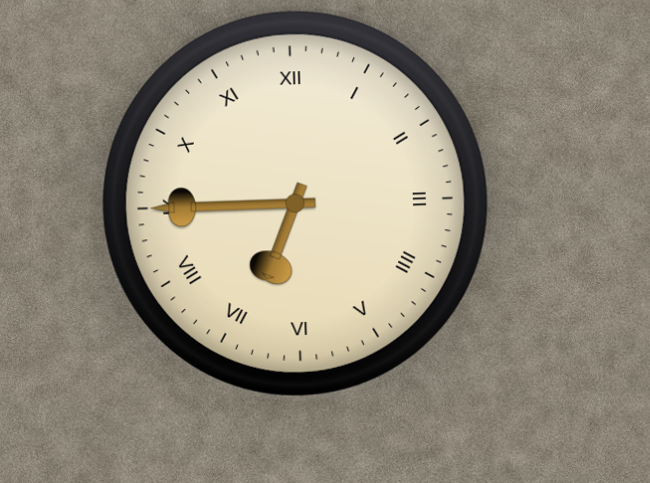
h=6 m=45
